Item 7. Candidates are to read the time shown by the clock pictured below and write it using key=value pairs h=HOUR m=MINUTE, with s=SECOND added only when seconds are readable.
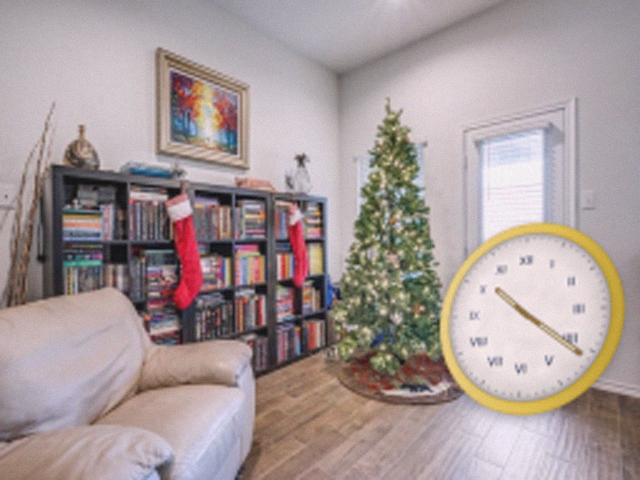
h=10 m=21
